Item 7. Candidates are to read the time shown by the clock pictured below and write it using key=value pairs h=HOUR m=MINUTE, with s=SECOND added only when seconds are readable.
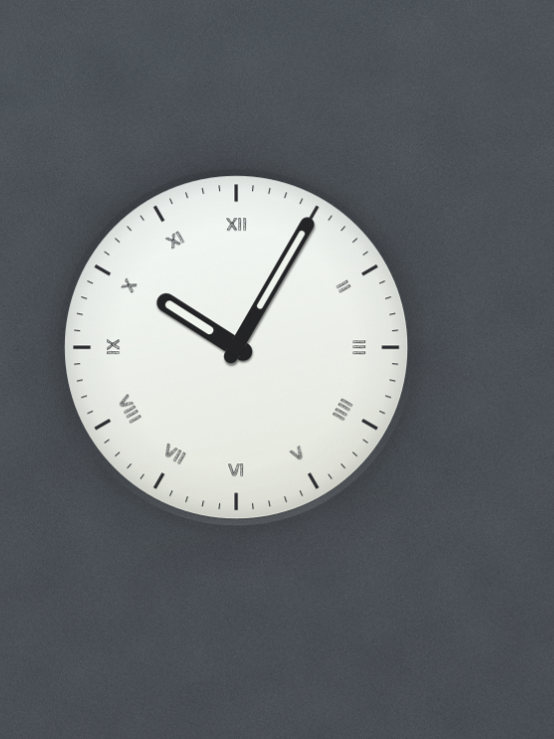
h=10 m=5
